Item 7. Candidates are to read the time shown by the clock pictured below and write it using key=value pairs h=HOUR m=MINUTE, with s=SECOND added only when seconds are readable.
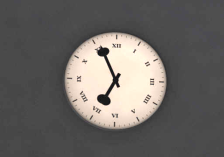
h=6 m=56
